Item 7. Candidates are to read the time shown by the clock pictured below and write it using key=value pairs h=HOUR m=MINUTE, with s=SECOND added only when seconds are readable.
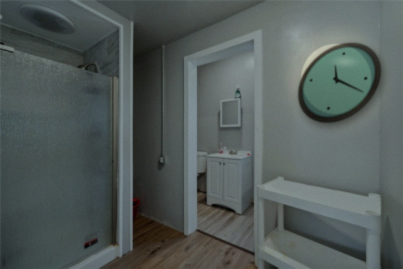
h=11 m=19
